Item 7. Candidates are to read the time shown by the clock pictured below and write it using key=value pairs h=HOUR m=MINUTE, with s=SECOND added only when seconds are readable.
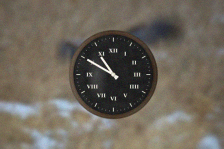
h=10 m=50
